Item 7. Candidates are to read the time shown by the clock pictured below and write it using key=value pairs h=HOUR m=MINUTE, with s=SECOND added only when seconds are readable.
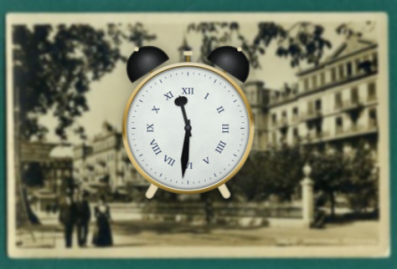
h=11 m=31
